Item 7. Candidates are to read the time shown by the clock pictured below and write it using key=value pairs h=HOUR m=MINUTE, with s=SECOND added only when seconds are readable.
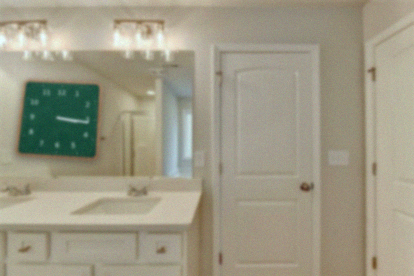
h=3 m=16
